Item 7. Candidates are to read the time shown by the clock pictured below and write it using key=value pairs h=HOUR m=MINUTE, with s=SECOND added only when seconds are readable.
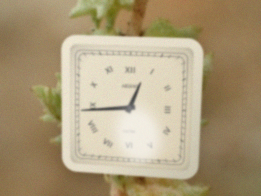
h=12 m=44
